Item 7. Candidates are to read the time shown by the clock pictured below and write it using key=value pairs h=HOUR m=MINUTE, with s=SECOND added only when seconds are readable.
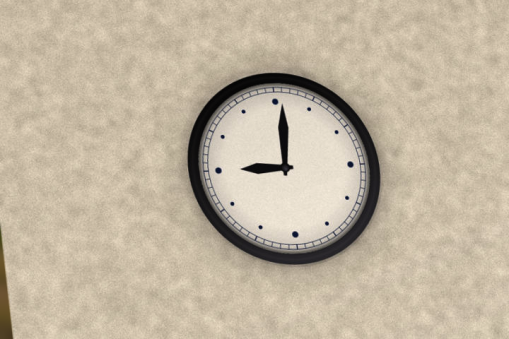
h=9 m=1
